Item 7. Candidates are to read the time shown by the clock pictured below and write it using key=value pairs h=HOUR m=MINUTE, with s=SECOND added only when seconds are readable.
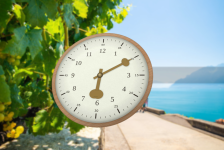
h=6 m=10
